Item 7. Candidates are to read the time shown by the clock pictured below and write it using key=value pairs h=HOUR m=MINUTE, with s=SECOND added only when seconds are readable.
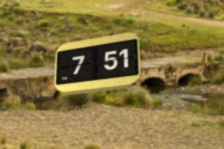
h=7 m=51
